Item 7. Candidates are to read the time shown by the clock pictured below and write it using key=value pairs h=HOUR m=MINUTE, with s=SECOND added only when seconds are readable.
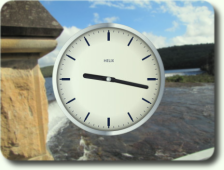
h=9 m=17
